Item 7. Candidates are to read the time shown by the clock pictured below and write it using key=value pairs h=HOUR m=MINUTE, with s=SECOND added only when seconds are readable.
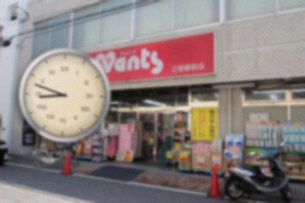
h=8 m=48
